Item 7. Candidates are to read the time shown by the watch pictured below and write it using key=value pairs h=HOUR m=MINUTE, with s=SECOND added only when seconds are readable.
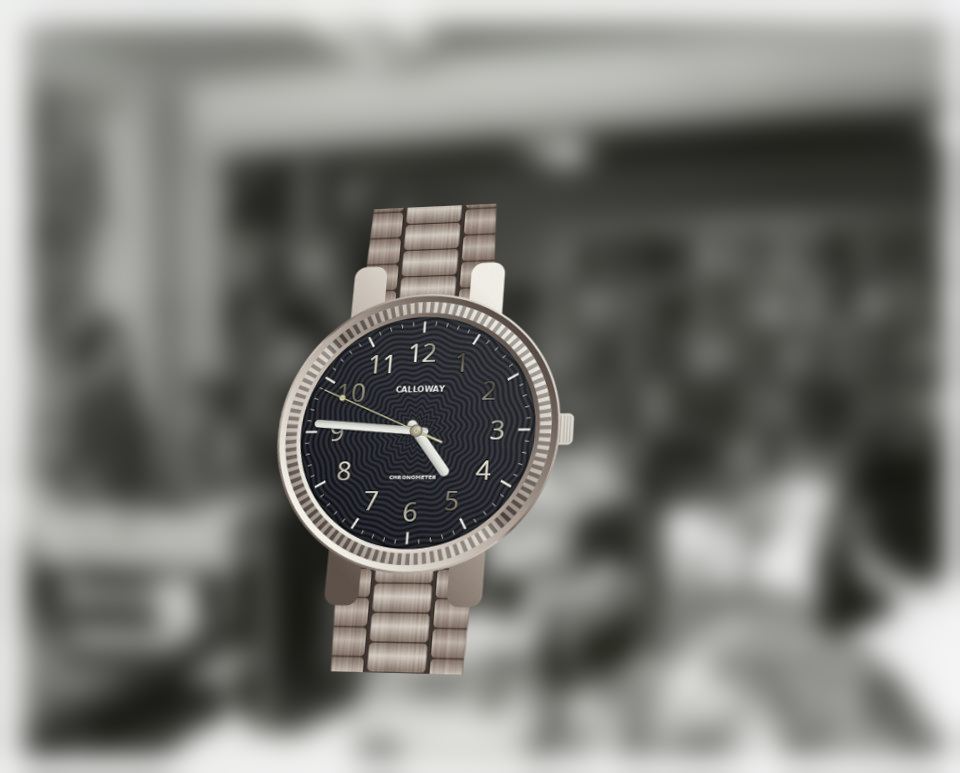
h=4 m=45 s=49
